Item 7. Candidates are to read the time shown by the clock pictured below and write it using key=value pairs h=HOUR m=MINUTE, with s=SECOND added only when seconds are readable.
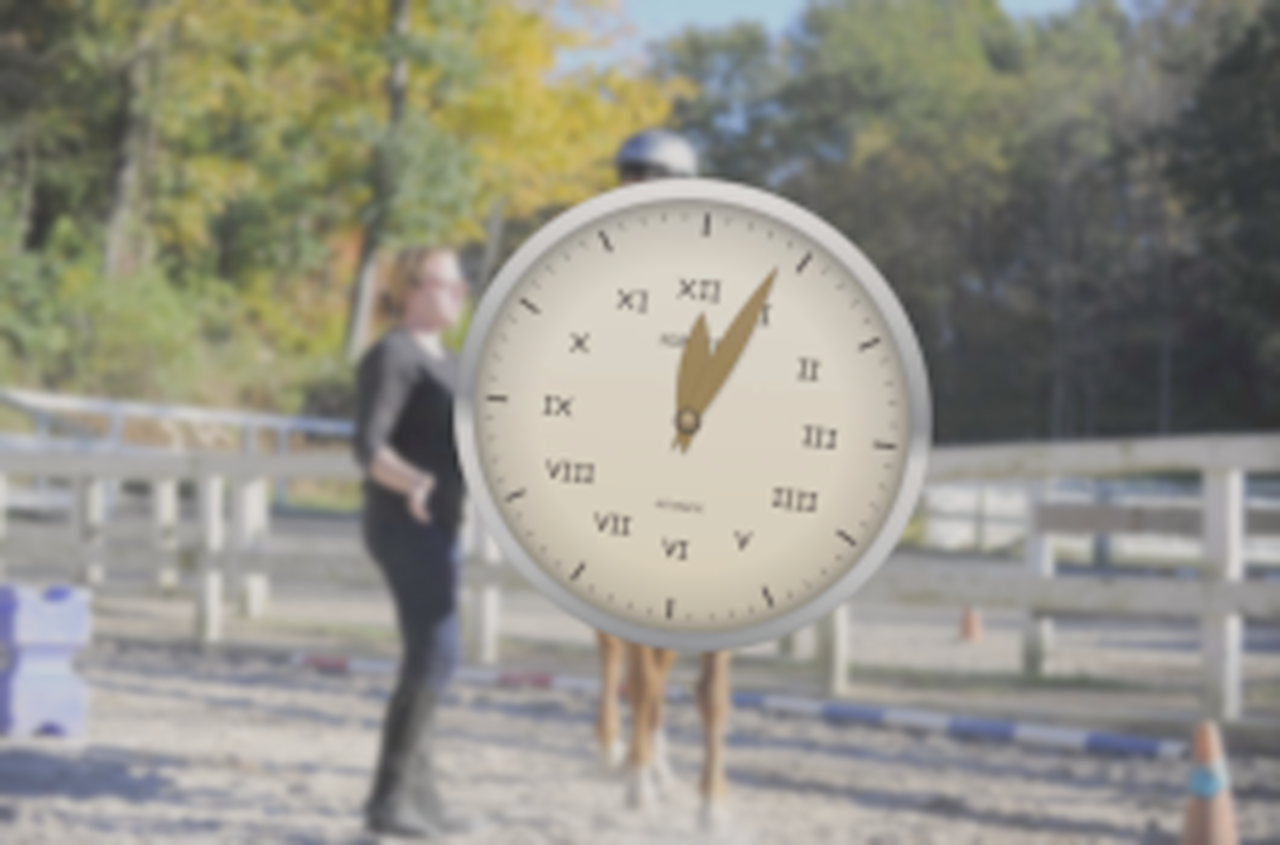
h=12 m=4
